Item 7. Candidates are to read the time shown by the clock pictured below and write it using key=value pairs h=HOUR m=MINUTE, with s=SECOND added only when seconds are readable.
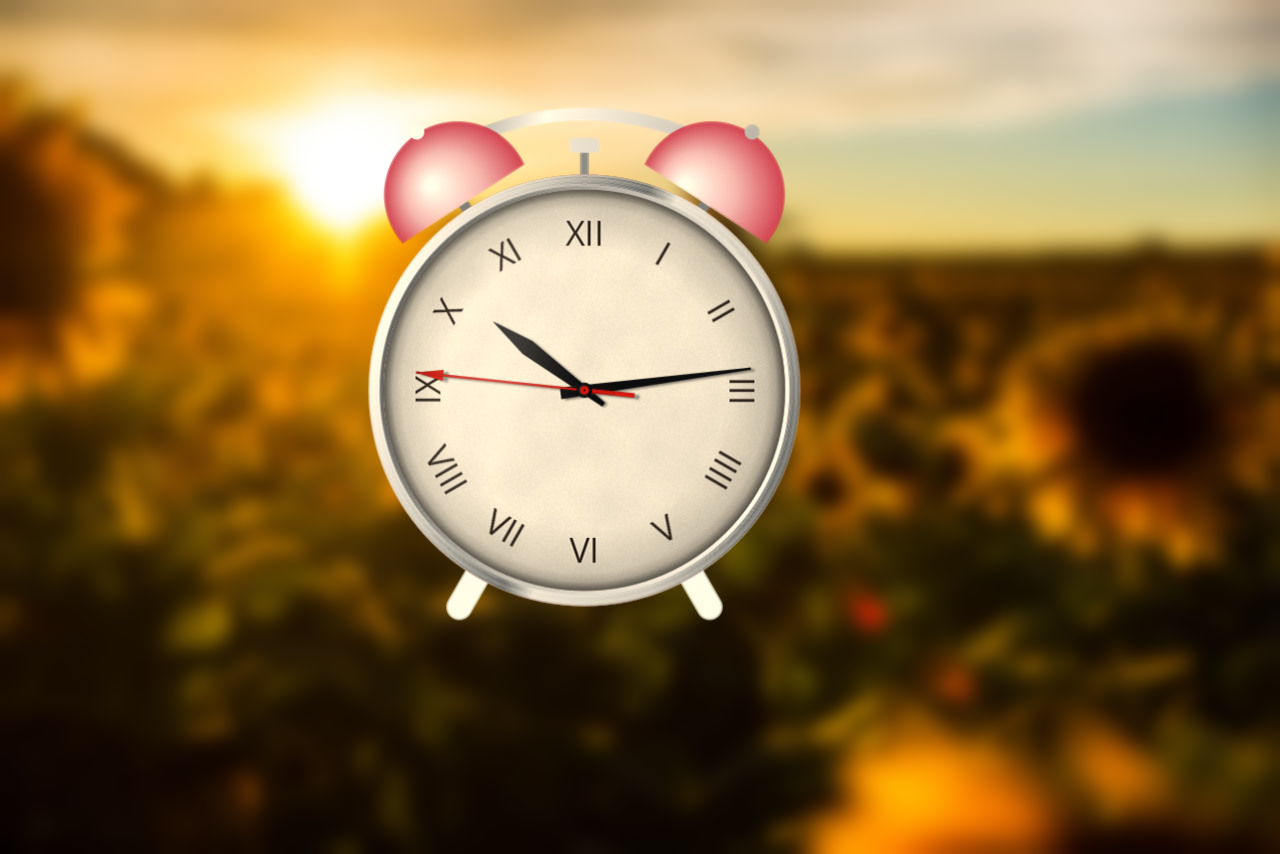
h=10 m=13 s=46
